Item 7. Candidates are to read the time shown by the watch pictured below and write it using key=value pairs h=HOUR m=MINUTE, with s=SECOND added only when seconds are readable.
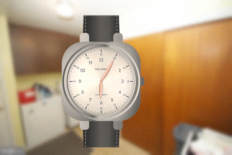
h=6 m=5
